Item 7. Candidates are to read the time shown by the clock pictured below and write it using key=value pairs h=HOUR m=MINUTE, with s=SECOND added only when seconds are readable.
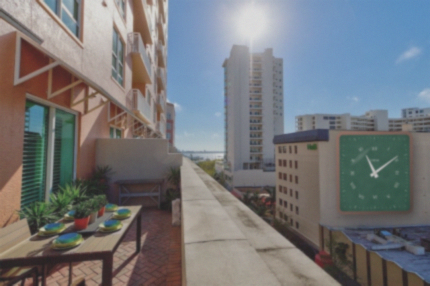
h=11 m=9
